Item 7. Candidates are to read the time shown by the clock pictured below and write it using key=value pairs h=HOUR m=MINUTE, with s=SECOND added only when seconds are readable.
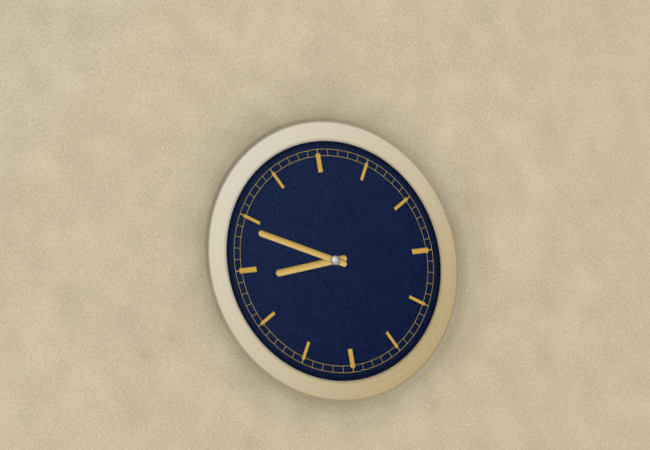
h=8 m=49
